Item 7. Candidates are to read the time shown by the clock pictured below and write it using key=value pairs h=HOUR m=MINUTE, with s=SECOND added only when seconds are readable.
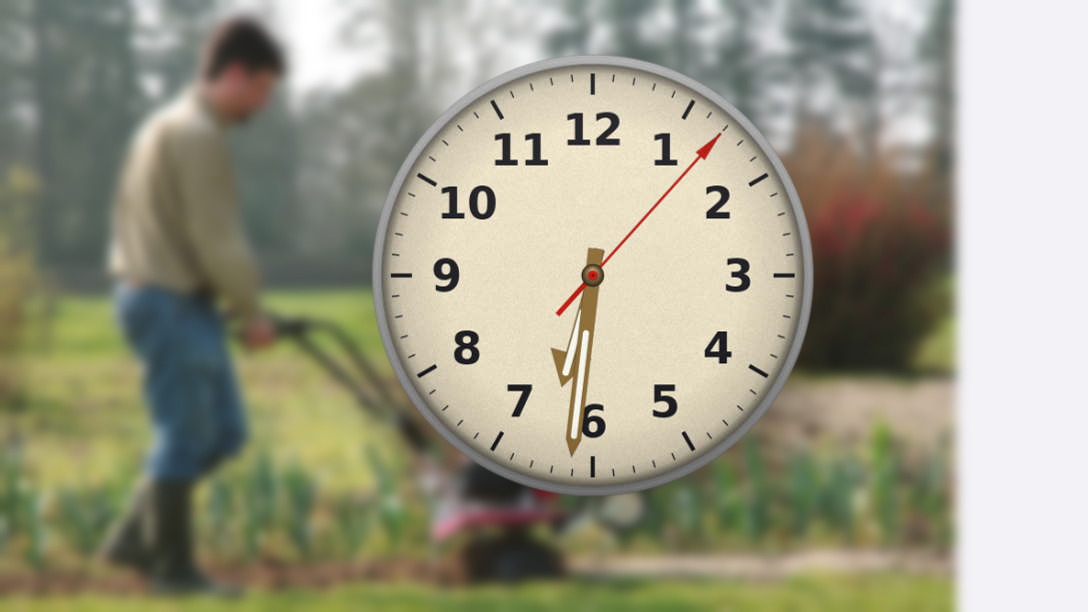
h=6 m=31 s=7
